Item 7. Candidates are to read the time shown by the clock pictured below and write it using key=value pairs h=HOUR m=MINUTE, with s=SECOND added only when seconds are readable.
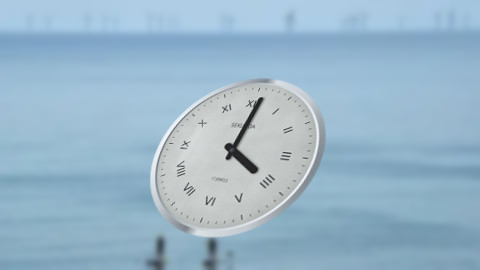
h=4 m=1
